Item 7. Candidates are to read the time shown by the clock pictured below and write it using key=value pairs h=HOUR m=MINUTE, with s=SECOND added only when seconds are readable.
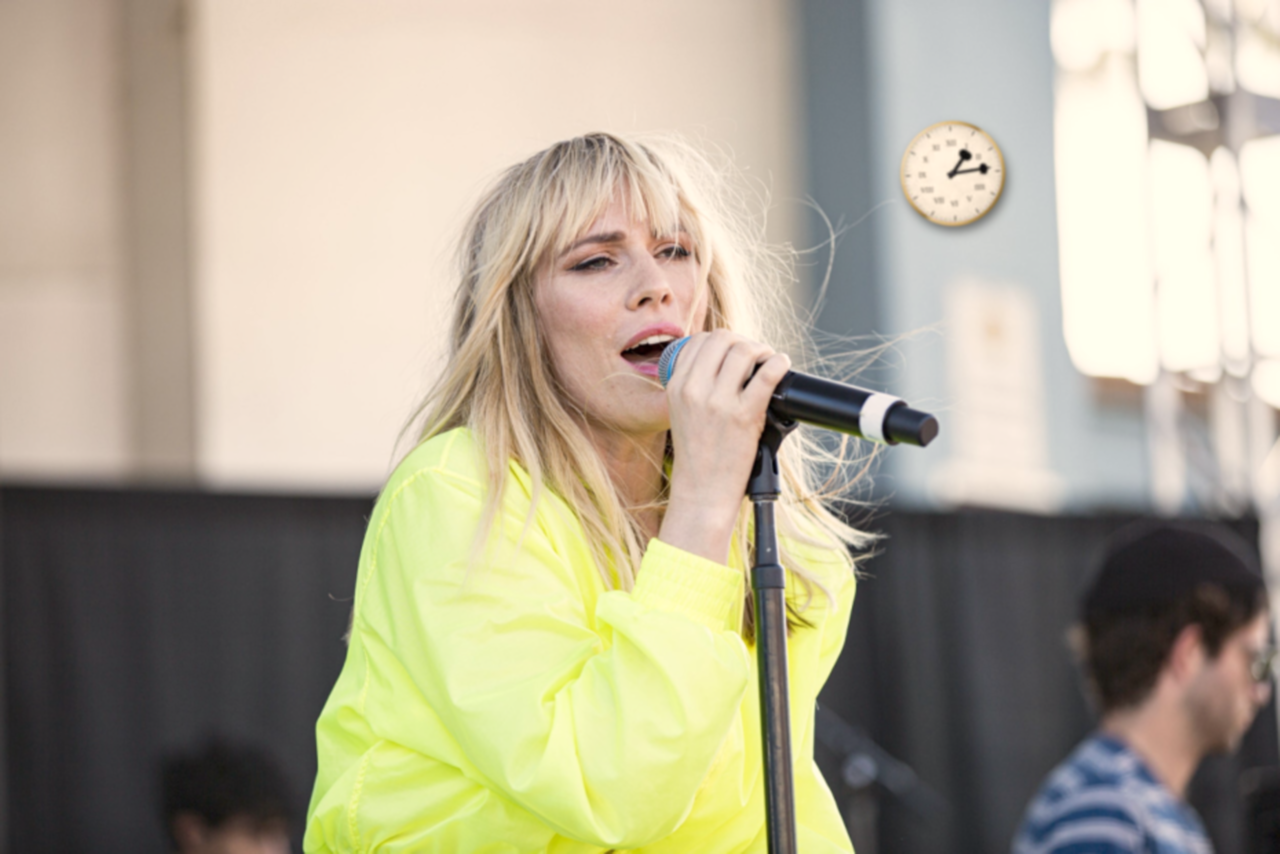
h=1 m=14
